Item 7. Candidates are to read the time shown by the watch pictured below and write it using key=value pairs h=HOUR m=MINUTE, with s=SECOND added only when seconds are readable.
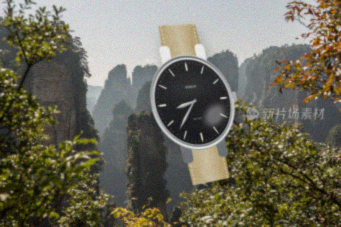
h=8 m=37
